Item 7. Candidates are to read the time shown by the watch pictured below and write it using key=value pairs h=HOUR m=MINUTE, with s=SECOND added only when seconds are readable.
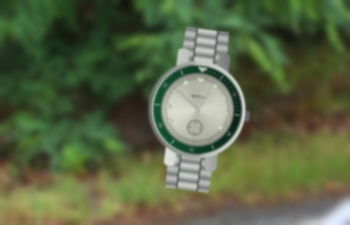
h=12 m=51
